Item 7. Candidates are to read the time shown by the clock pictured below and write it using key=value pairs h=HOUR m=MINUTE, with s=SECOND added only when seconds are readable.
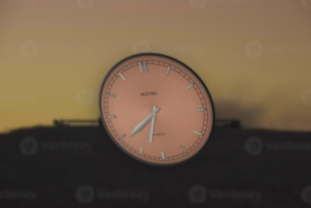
h=6 m=39
